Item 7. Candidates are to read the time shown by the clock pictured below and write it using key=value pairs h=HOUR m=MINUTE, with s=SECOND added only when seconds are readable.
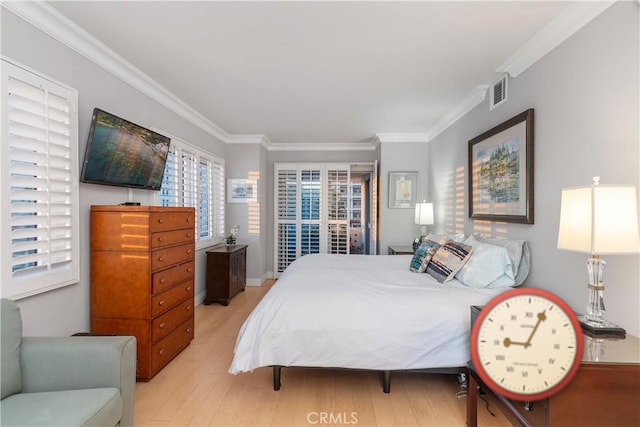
h=9 m=4
